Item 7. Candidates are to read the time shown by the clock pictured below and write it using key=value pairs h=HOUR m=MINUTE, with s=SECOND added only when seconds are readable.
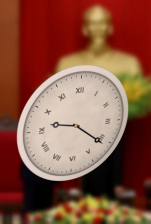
h=9 m=21
